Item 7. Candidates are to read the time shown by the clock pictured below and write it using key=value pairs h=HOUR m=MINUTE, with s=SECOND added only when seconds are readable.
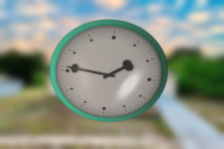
h=1 m=46
